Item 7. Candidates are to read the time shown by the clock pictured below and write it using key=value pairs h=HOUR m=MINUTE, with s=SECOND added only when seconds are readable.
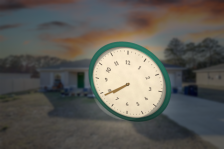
h=7 m=39
